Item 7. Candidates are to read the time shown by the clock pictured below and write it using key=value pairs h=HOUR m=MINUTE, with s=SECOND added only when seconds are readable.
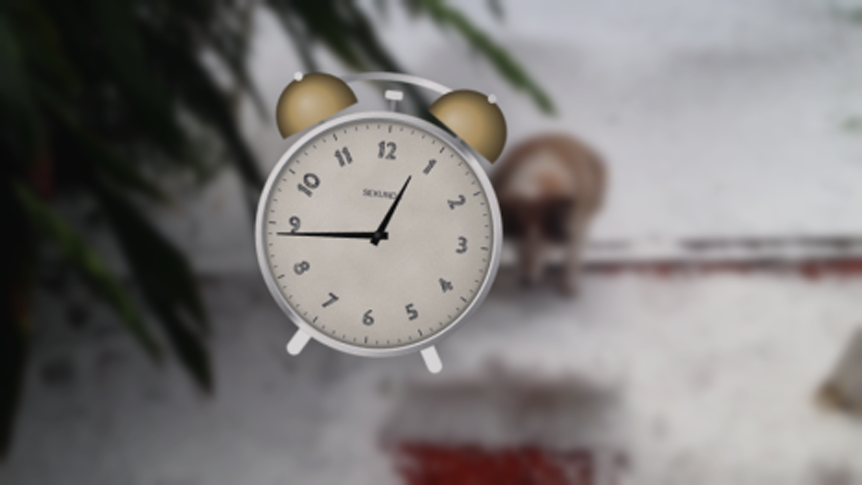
h=12 m=44
